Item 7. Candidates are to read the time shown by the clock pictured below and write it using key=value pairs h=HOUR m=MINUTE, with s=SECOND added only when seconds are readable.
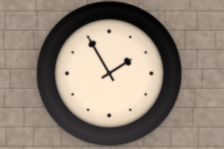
h=1 m=55
